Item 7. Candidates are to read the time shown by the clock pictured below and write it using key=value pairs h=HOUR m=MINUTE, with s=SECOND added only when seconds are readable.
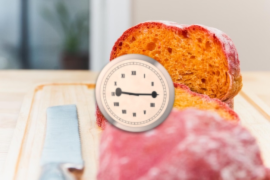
h=9 m=15
